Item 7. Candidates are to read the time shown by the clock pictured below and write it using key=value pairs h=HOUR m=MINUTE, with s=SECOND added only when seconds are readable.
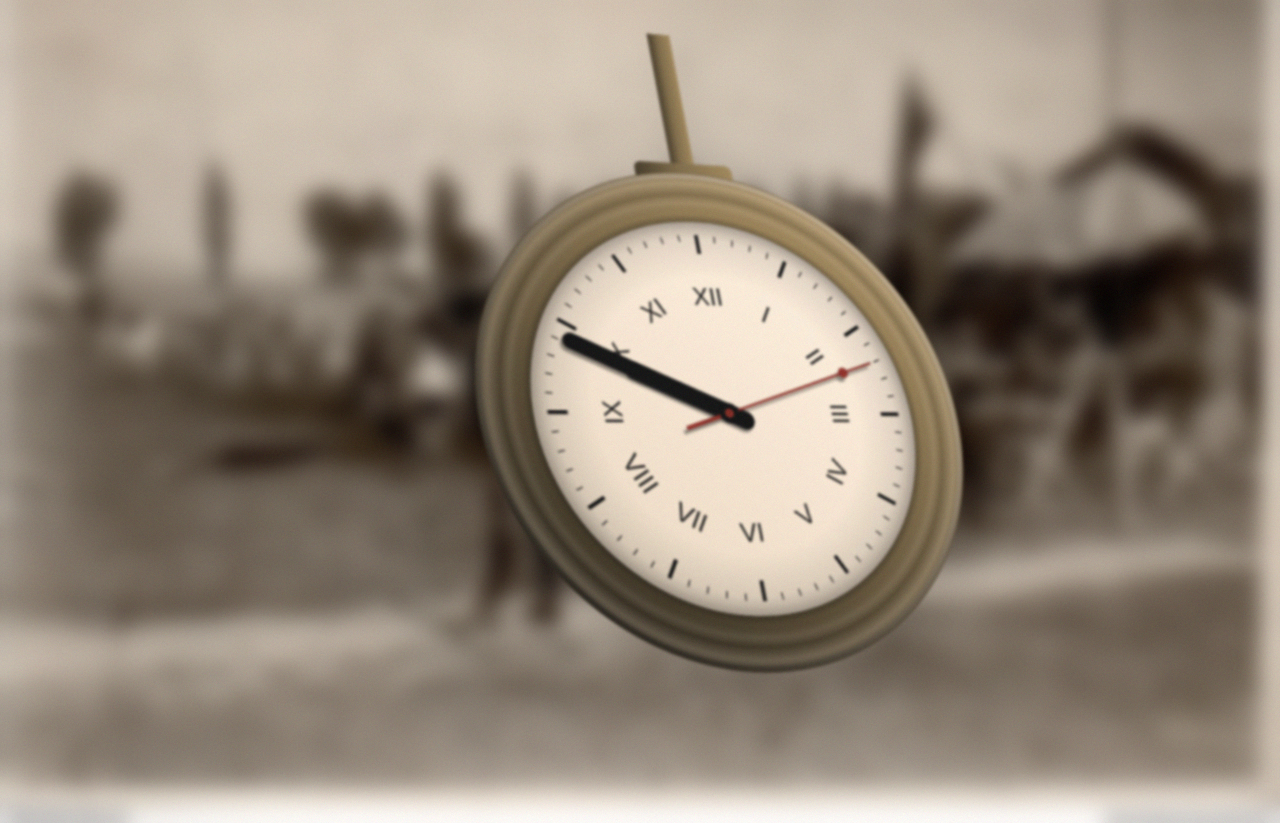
h=9 m=49 s=12
